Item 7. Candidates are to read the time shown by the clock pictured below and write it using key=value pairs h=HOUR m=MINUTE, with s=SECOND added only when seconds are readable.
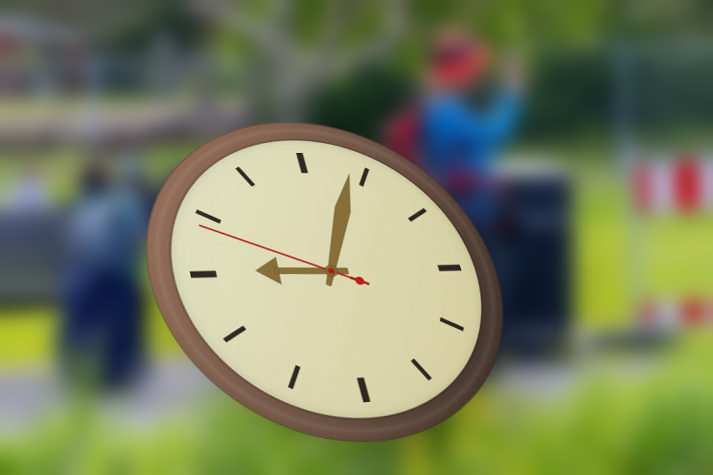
h=9 m=3 s=49
